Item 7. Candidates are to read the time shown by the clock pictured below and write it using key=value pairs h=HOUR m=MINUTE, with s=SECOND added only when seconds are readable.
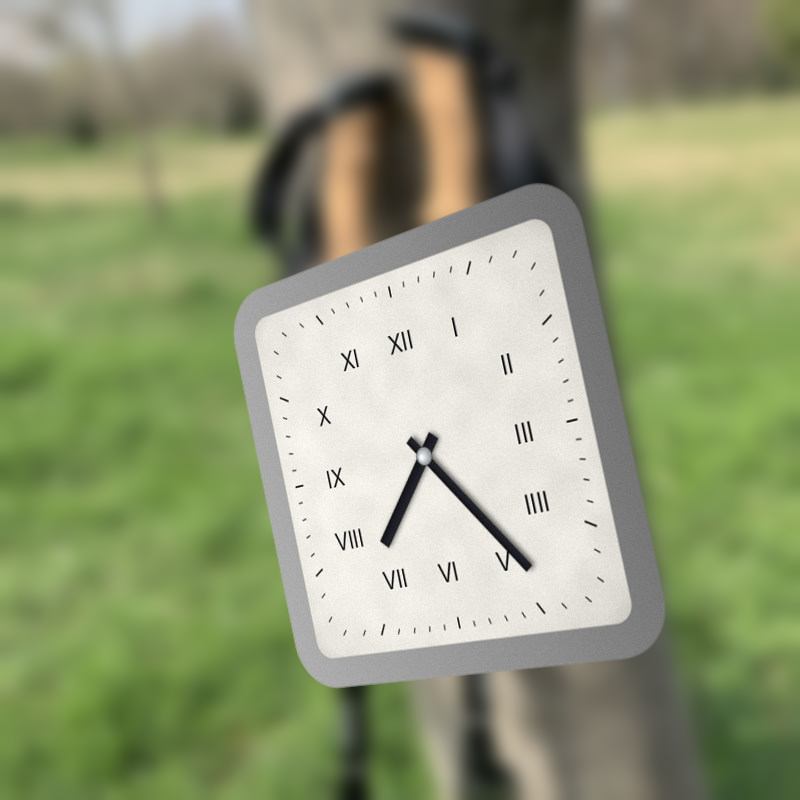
h=7 m=24
